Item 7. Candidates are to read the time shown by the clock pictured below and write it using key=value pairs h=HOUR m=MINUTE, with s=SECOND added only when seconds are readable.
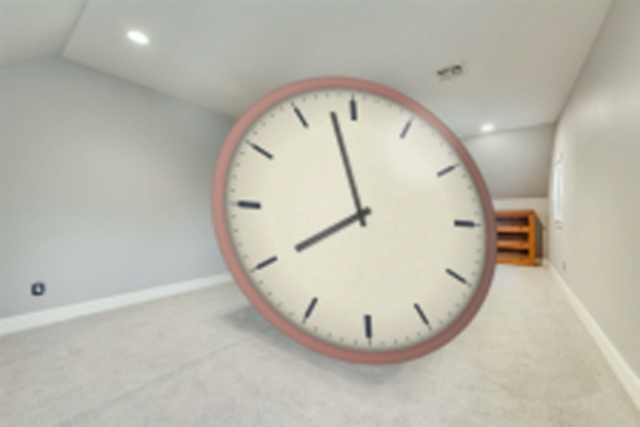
h=7 m=58
